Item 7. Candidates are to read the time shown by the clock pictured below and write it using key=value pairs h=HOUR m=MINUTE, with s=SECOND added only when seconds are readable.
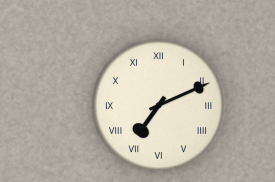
h=7 m=11
